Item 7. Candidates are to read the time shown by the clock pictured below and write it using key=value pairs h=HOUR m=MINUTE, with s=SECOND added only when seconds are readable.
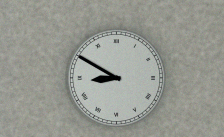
h=8 m=50
